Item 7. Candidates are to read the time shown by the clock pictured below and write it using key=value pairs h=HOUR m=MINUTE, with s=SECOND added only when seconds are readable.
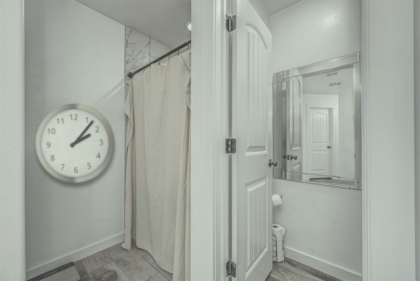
h=2 m=7
